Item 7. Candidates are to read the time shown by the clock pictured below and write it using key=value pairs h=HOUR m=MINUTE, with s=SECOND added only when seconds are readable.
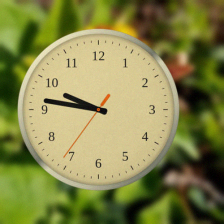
h=9 m=46 s=36
